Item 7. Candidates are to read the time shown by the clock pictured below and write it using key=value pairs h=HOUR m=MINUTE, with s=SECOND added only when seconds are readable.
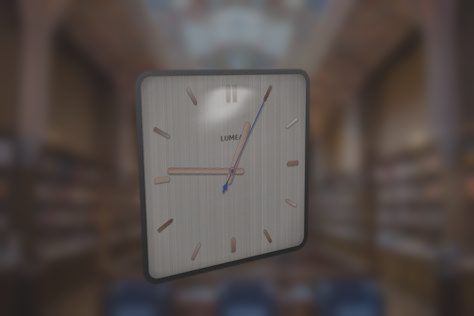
h=12 m=46 s=5
